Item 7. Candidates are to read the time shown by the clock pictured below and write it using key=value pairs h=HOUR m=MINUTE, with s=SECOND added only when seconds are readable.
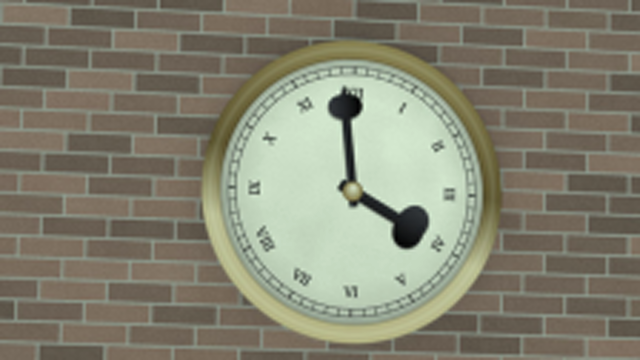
h=3 m=59
